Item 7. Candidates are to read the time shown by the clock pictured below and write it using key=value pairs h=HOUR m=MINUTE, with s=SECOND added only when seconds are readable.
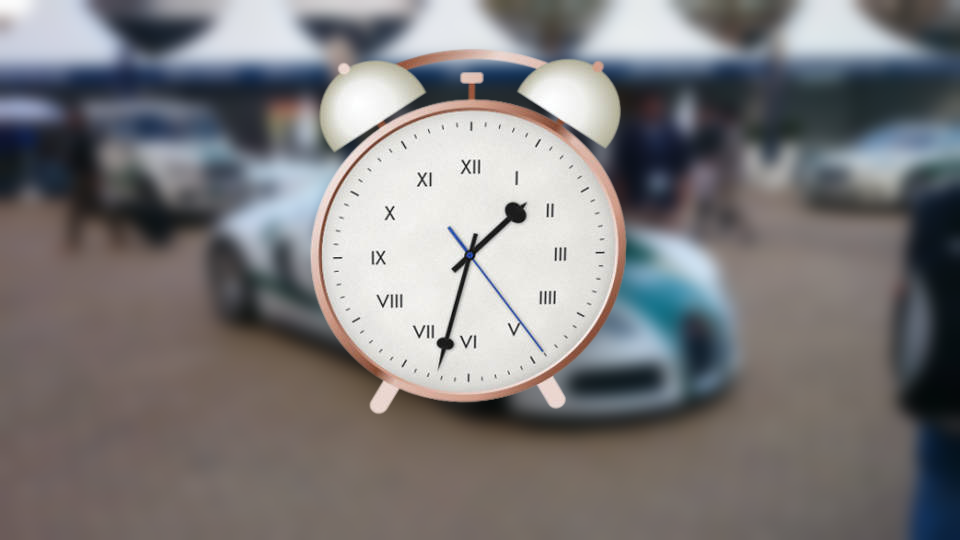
h=1 m=32 s=24
